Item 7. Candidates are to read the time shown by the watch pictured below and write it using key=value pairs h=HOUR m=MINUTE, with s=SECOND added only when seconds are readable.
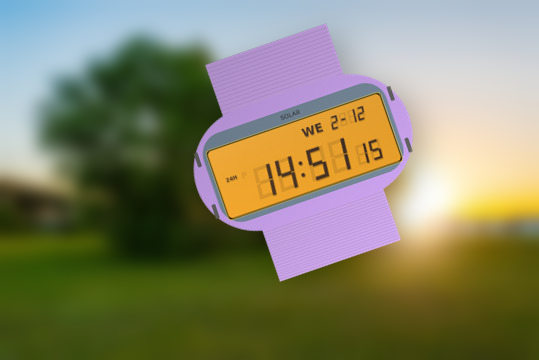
h=14 m=51 s=15
